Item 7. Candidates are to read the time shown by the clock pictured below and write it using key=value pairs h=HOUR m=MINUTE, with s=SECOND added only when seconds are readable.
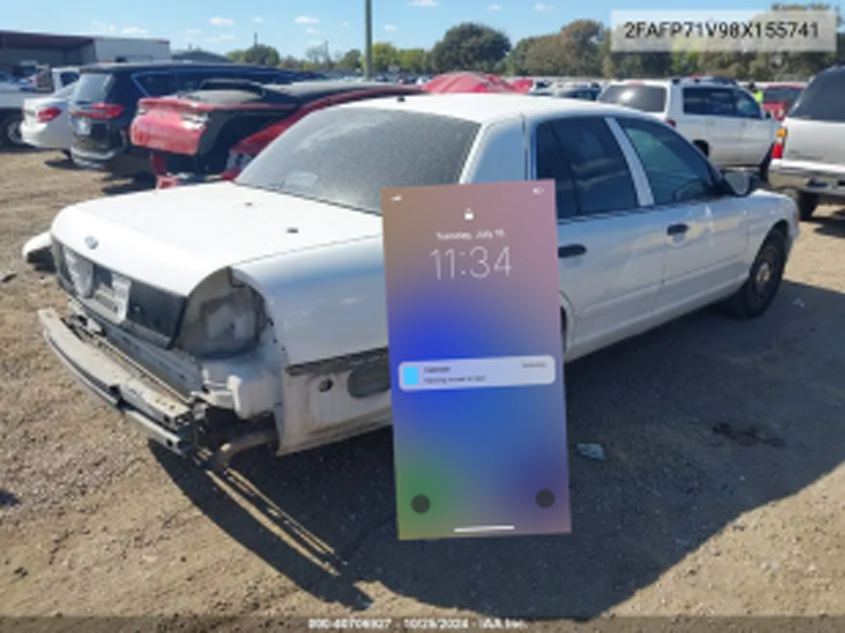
h=11 m=34
